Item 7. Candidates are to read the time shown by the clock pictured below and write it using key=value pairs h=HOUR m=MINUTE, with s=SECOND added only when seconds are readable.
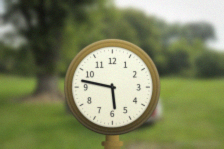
h=5 m=47
